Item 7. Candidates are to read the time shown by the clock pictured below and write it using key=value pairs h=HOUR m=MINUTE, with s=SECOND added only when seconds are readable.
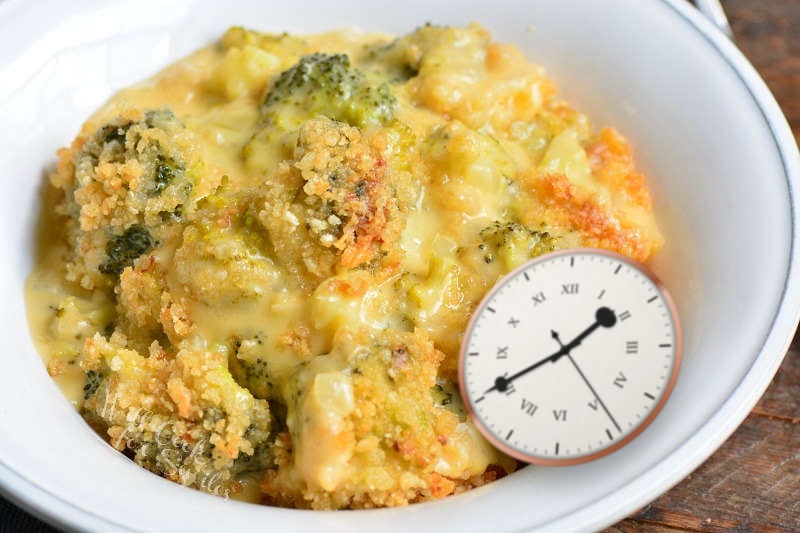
h=1 m=40 s=24
